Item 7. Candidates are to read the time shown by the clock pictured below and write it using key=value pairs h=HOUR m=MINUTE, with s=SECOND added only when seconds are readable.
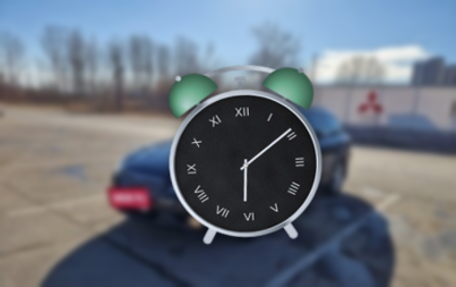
h=6 m=9
